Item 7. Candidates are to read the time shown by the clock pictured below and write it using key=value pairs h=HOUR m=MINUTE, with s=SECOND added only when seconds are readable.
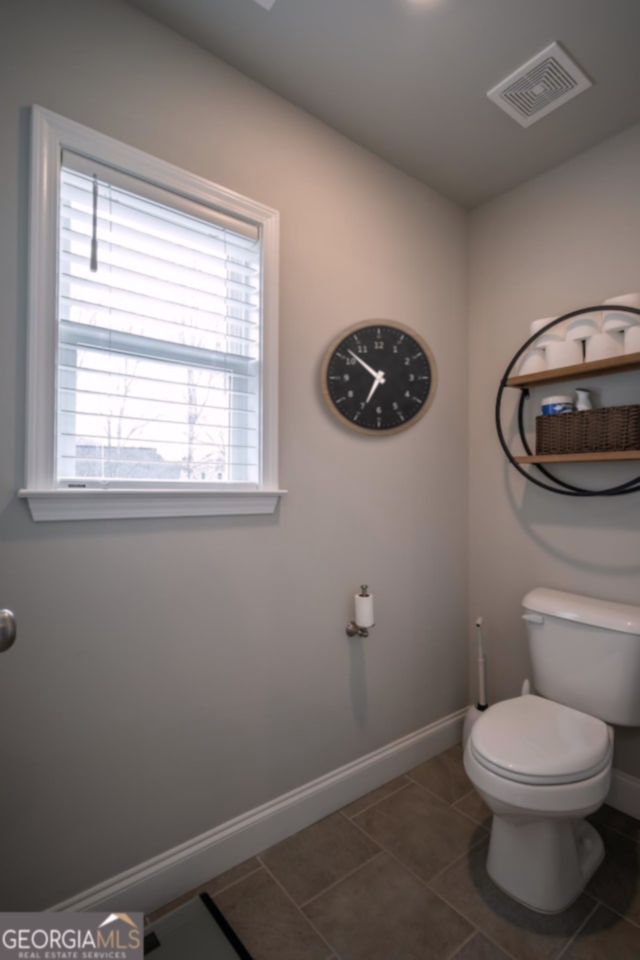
h=6 m=52
